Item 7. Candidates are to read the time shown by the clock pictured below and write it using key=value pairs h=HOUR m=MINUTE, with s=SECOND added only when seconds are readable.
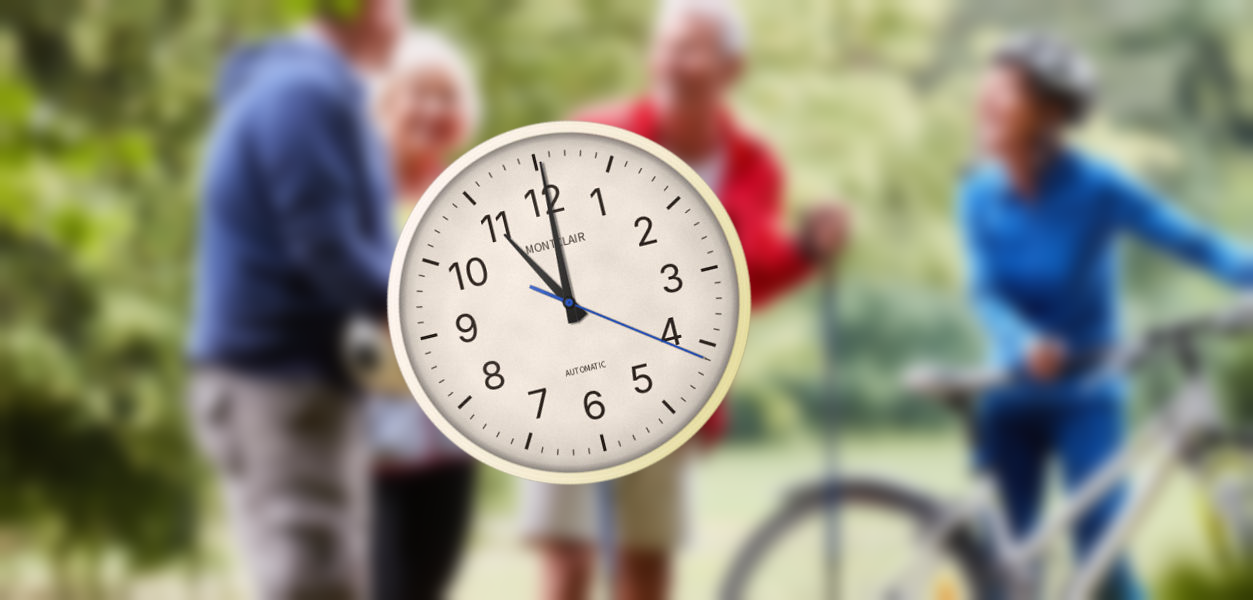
h=11 m=0 s=21
